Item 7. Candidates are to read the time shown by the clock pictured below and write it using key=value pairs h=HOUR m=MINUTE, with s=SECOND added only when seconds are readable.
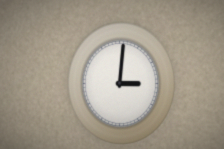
h=3 m=1
